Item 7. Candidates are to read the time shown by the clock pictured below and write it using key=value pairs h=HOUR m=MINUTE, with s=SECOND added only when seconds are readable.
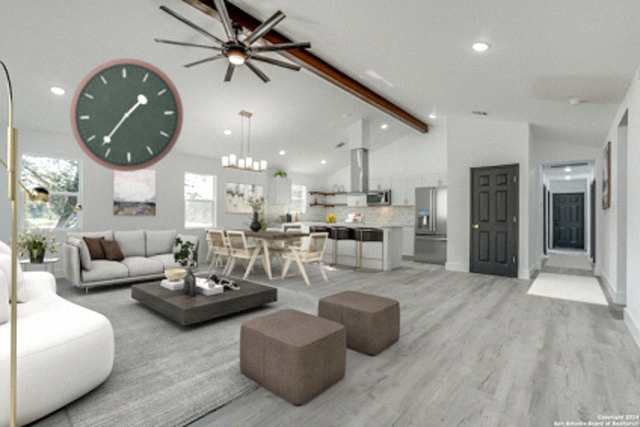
h=1 m=37
